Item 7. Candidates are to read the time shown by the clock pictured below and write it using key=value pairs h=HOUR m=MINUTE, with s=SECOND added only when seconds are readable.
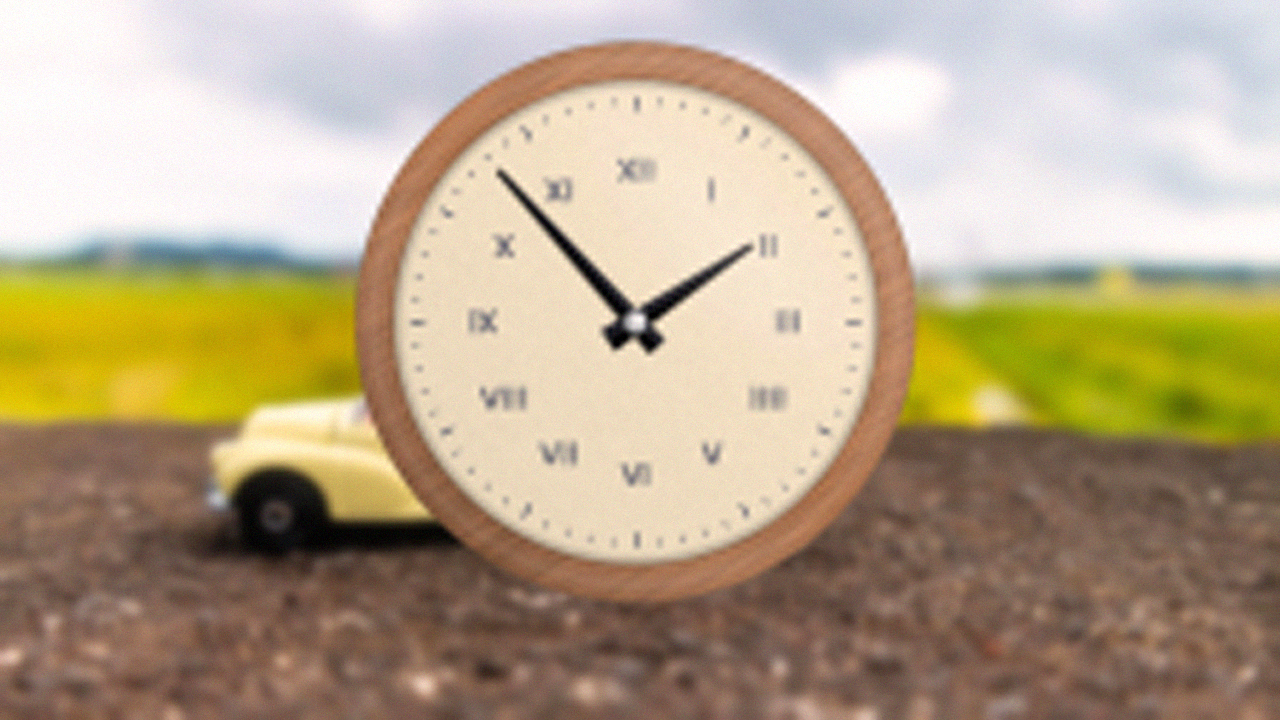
h=1 m=53
